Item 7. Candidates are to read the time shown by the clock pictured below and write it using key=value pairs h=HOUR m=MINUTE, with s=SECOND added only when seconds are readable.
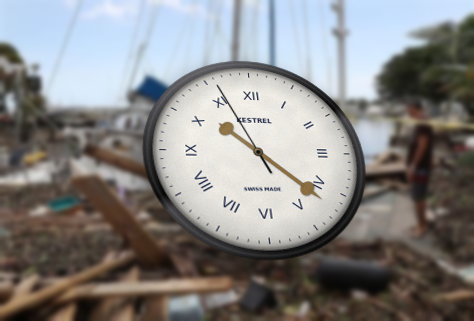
h=10 m=21 s=56
